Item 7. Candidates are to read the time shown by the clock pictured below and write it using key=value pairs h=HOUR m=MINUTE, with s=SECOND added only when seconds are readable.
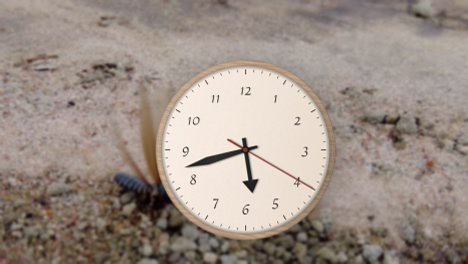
h=5 m=42 s=20
